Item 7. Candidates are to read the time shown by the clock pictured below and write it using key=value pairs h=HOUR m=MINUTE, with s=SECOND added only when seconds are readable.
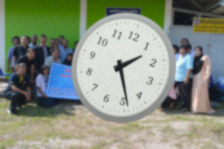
h=1 m=24
